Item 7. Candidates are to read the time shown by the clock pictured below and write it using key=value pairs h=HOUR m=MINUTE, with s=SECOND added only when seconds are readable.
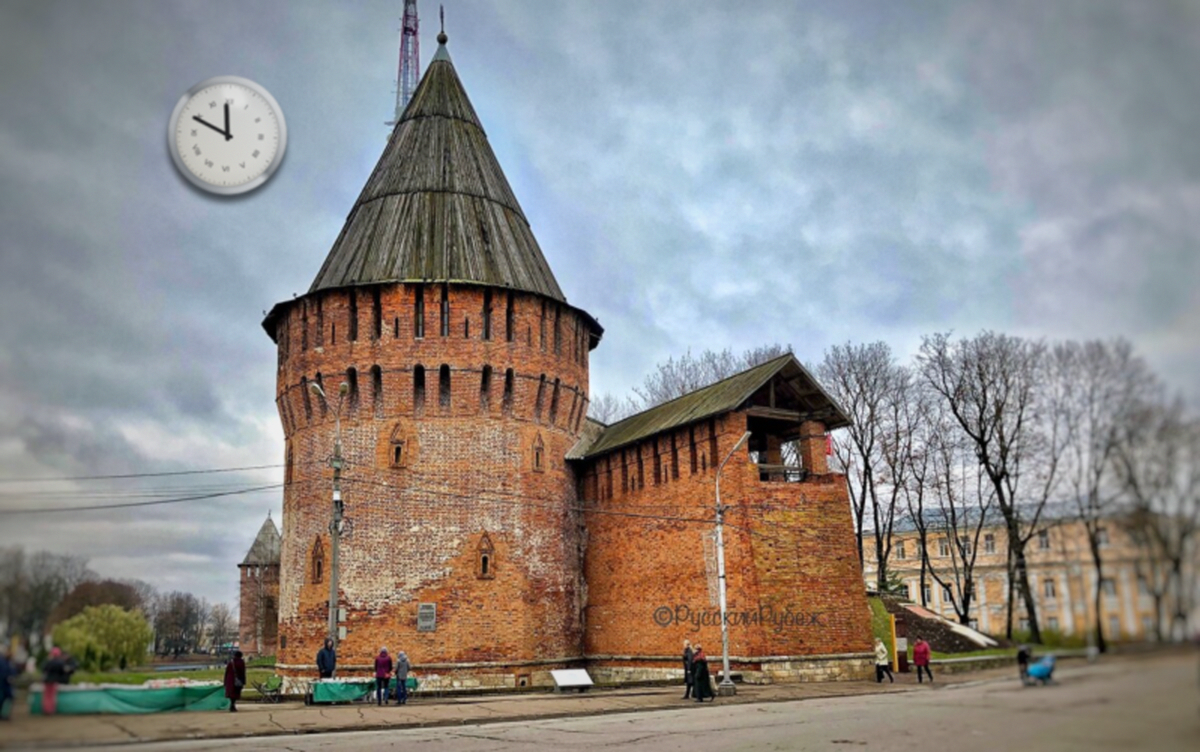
h=11 m=49
